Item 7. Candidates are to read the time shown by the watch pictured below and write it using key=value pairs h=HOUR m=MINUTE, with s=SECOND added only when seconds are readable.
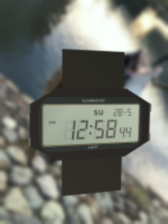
h=12 m=58 s=44
